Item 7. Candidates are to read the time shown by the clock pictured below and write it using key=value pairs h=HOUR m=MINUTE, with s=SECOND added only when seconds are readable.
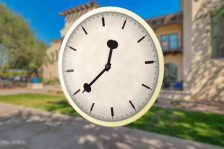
h=12 m=39
